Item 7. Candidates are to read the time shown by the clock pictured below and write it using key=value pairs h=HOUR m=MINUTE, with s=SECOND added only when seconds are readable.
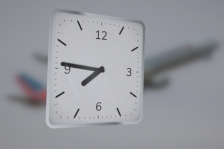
h=7 m=46
